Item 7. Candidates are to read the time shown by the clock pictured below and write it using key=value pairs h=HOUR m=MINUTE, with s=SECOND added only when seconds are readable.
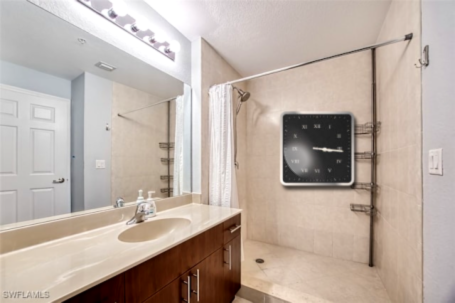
h=3 m=16
